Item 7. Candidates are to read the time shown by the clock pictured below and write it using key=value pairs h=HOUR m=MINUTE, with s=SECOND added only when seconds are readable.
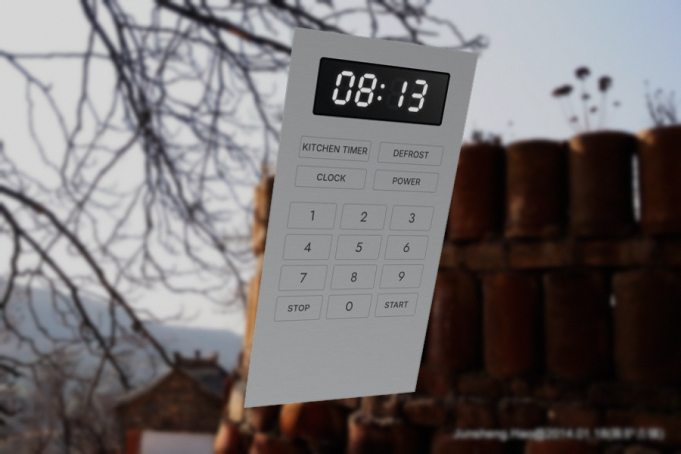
h=8 m=13
